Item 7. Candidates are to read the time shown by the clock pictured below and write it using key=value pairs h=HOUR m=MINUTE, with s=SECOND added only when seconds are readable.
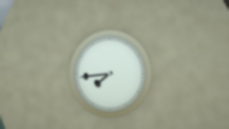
h=7 m=44
